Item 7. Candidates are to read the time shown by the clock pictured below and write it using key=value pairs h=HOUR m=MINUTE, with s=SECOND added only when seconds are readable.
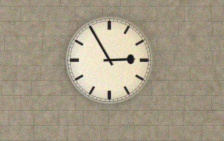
h=2 m=55
